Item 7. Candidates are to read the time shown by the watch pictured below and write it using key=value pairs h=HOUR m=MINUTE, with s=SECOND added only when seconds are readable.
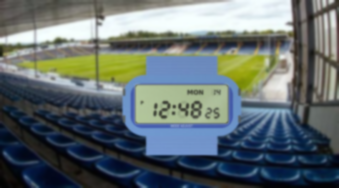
h=12 m=48 s=25
